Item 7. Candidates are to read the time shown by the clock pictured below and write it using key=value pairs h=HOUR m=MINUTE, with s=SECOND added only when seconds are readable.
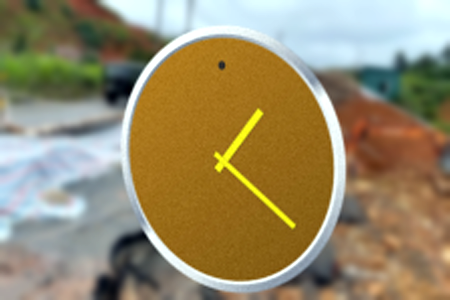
h=1 m=21
